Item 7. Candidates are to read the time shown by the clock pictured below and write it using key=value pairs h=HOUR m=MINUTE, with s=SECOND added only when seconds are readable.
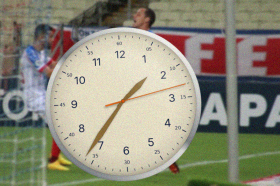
h=1 m=36 s=13
